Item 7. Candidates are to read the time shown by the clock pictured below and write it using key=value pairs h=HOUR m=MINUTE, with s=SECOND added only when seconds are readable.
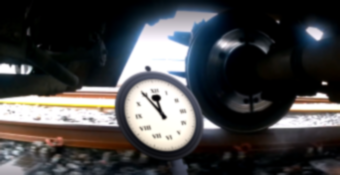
h=11 m=55
